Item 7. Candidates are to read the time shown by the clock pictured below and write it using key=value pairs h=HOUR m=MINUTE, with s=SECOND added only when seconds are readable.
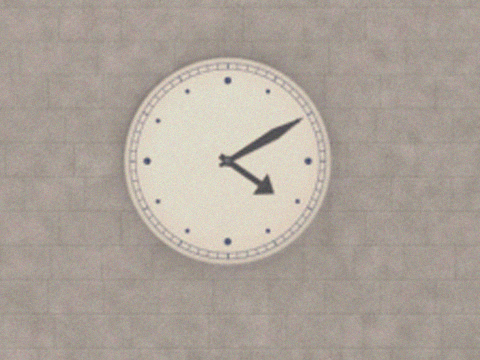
h=4 m=10
